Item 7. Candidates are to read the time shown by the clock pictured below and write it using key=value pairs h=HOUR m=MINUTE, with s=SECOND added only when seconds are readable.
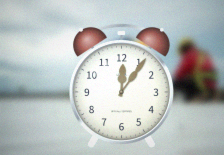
h=12 m=6
